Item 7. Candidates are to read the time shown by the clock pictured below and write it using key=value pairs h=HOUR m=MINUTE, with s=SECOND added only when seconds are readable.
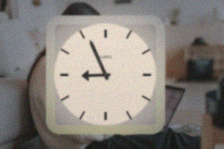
h=8 m=56
